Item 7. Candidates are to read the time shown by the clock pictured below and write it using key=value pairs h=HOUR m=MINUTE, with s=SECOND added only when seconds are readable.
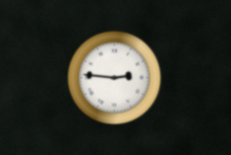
h=2 m=46
